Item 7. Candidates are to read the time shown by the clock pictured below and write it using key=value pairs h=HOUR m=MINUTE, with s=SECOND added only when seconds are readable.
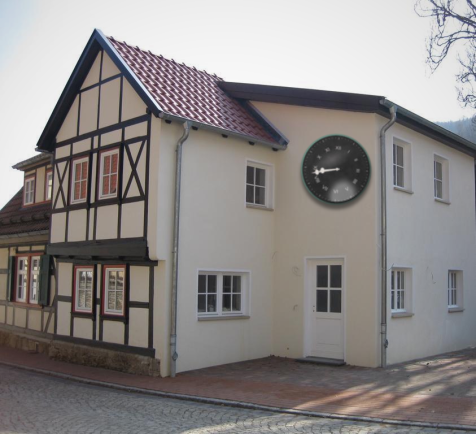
h=8 m=43
